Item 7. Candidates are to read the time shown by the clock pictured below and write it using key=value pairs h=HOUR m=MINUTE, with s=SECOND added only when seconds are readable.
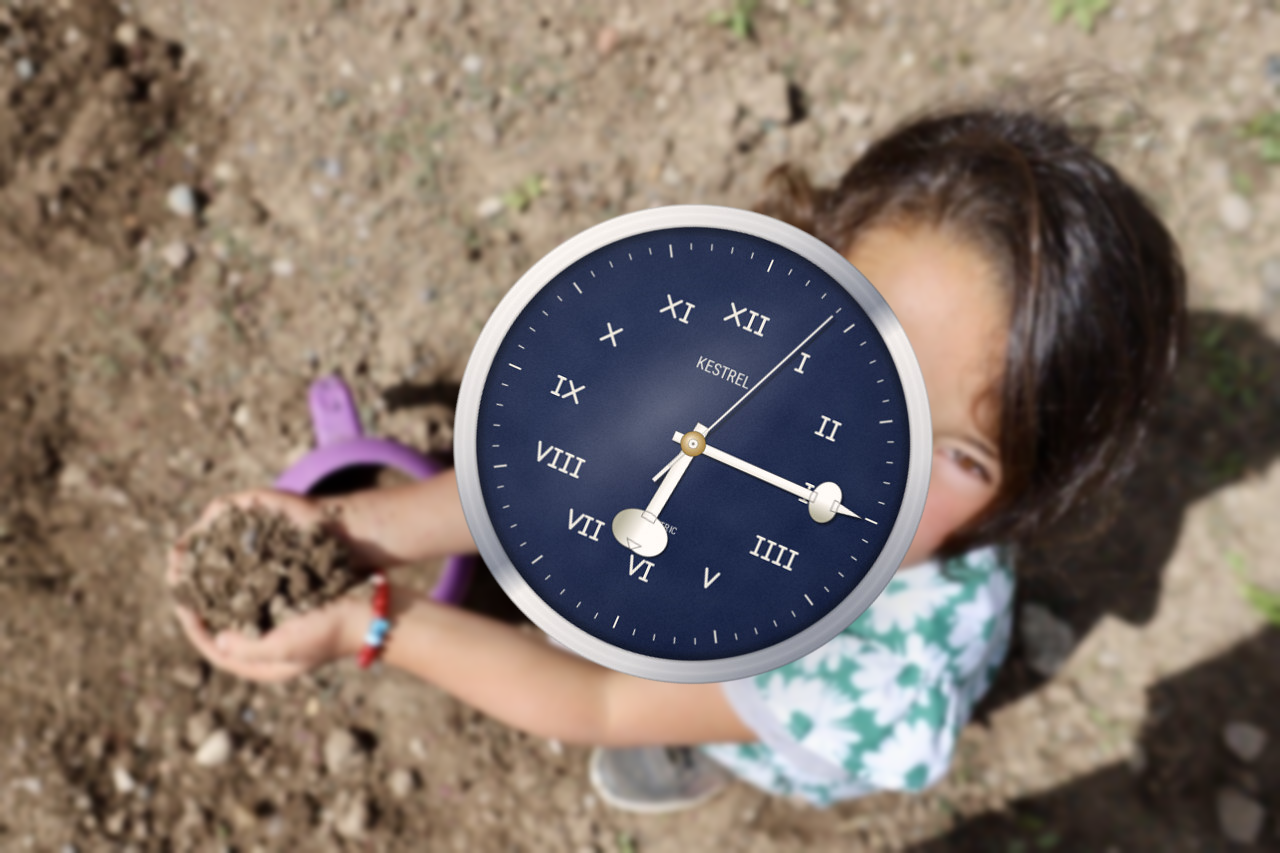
h=6 m=15 s=4
